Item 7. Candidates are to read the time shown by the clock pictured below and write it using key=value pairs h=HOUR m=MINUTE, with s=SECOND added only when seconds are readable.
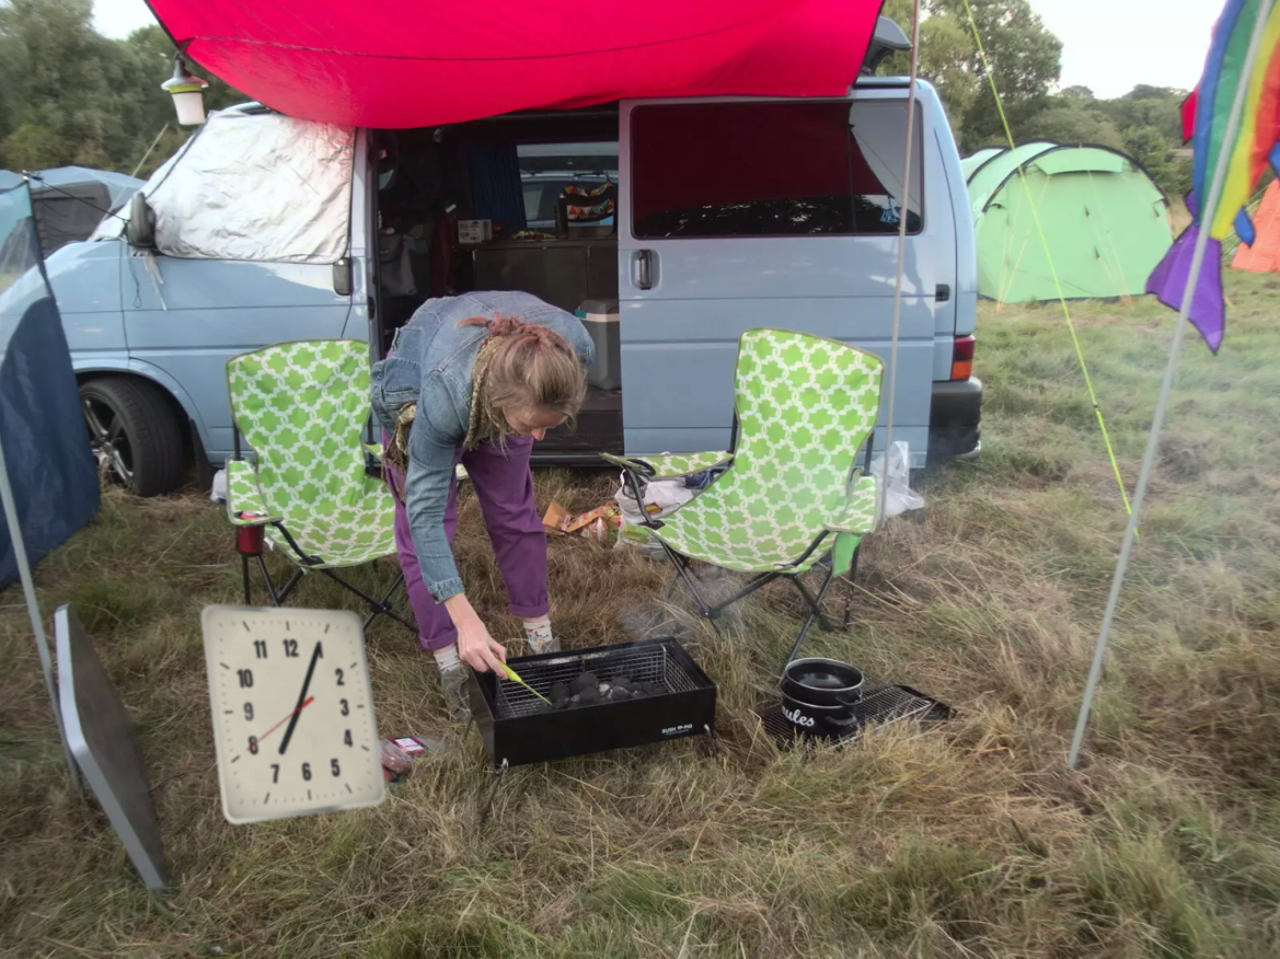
h=7 m=4 s=40
